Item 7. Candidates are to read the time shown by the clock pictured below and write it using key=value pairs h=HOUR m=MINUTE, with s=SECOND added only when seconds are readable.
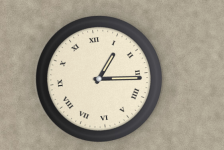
h=1 m=16
